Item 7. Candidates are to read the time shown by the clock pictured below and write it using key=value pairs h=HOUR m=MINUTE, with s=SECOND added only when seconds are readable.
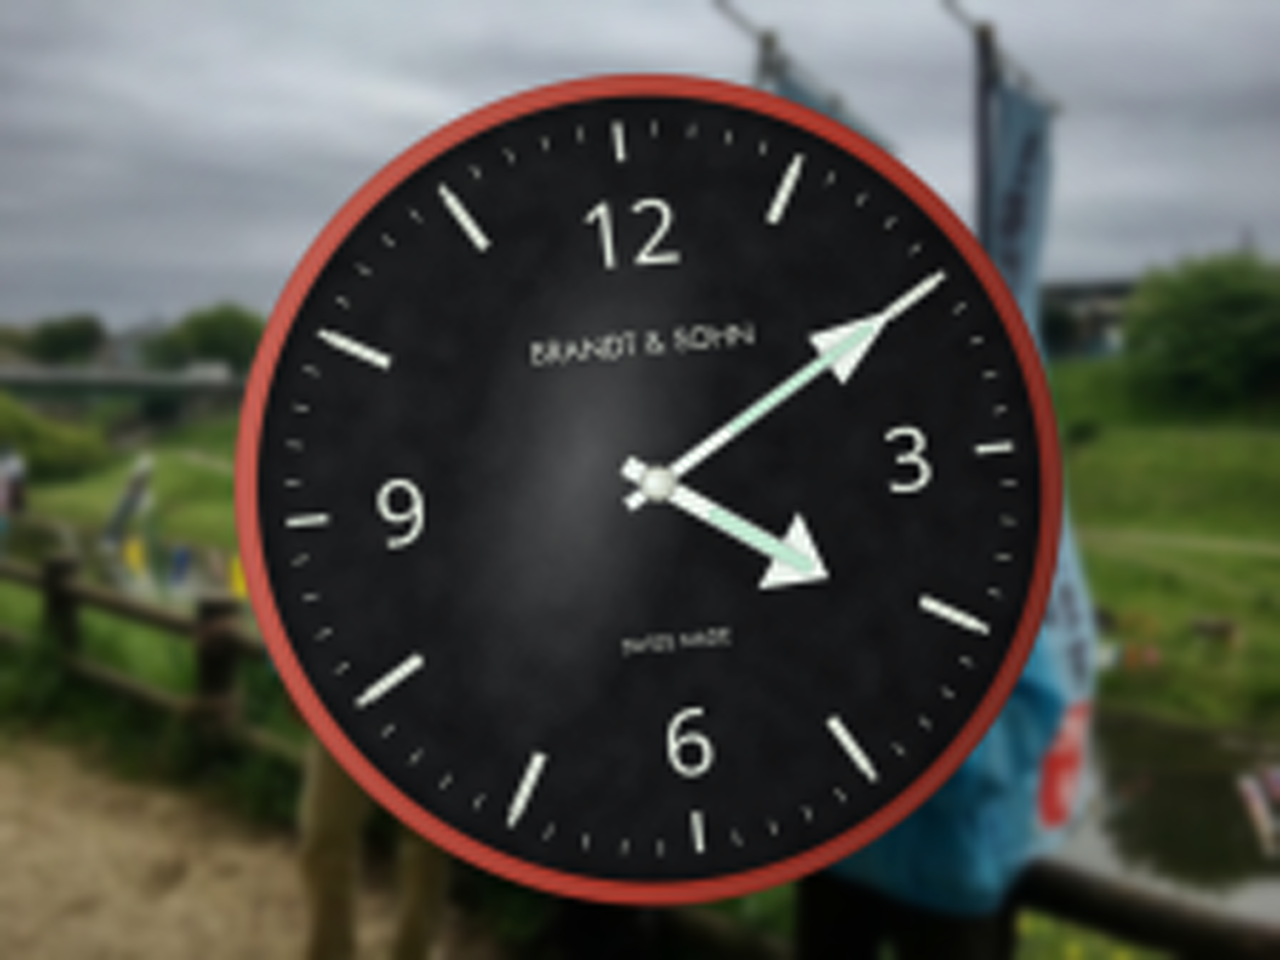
h=4 m=10
